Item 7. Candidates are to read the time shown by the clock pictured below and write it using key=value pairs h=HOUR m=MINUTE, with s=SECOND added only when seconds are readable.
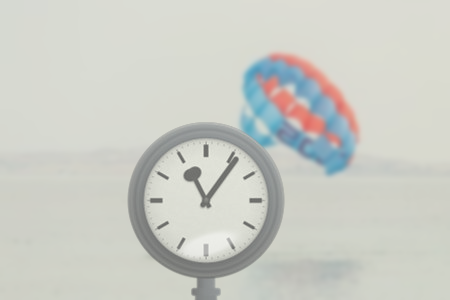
h=11 m=6
